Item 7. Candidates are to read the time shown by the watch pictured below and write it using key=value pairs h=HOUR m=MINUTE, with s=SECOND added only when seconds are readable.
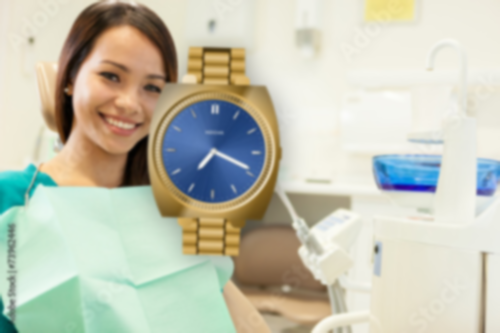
h=7 m=19
